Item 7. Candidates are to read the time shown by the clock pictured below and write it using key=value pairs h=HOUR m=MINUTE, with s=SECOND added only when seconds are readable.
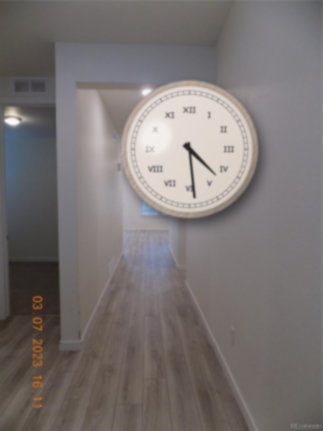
h=4 m=29
